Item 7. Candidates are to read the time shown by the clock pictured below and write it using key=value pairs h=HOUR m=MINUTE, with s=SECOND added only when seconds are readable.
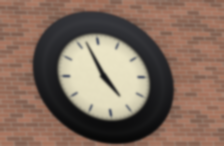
h=4 m=57
